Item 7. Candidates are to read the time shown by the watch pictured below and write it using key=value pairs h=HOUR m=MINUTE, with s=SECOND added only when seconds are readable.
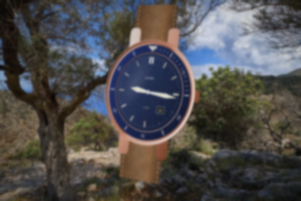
h=9 m=16
